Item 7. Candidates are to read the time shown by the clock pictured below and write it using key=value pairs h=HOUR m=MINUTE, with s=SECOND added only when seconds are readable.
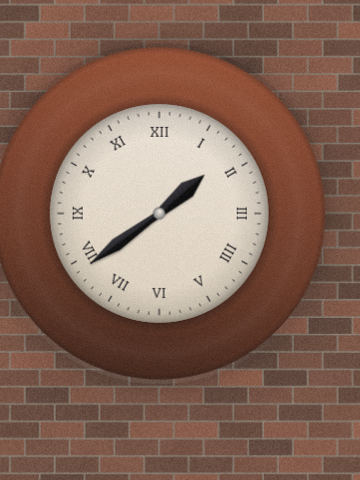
h=1 m=39
